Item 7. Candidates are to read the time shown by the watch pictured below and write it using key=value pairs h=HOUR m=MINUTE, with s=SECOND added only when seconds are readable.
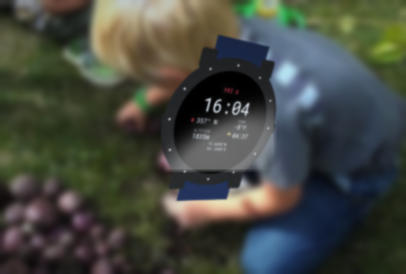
h=16 m=4
